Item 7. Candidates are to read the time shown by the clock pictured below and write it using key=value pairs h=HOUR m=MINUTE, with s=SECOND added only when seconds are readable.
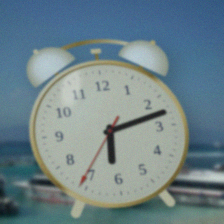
h=6 m=12 s=36
